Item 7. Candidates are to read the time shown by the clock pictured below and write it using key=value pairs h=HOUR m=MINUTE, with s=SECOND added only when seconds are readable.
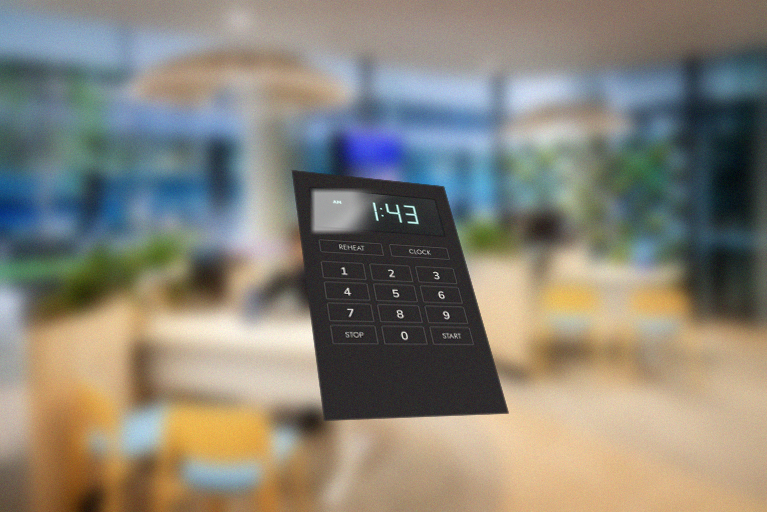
h=1 m=43
